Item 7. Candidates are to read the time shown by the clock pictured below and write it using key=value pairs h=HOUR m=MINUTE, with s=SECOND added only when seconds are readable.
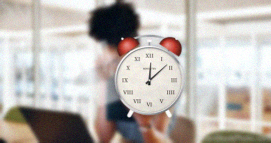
h=12 m=8
